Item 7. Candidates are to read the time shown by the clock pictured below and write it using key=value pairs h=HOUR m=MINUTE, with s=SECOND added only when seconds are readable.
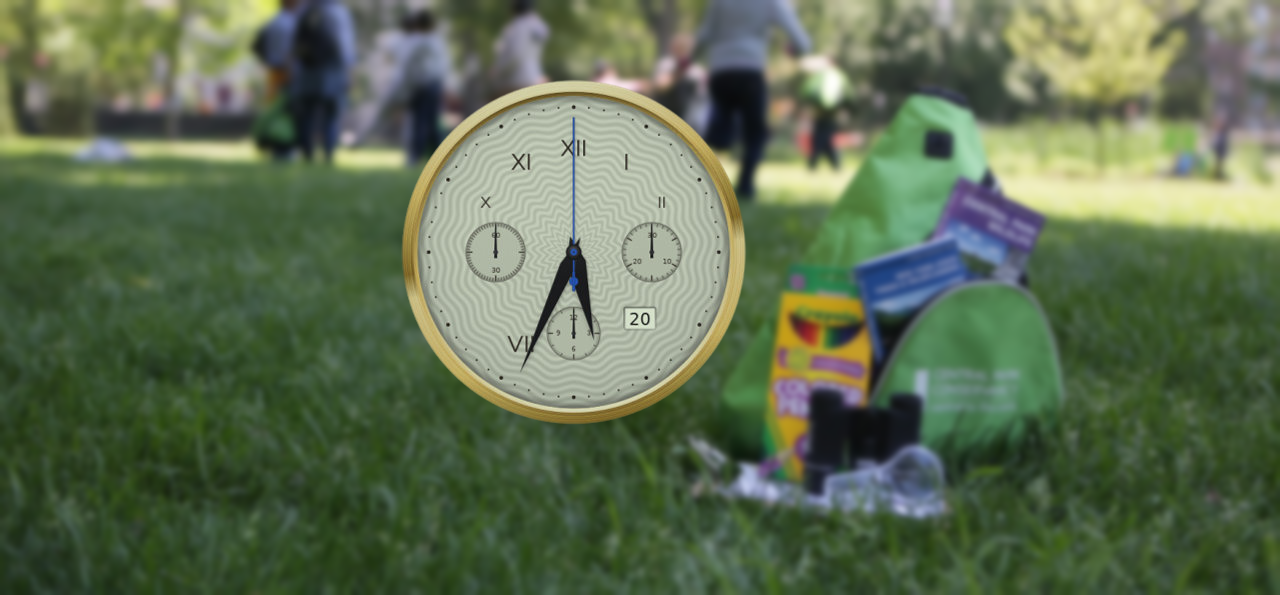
h=5 m=34
